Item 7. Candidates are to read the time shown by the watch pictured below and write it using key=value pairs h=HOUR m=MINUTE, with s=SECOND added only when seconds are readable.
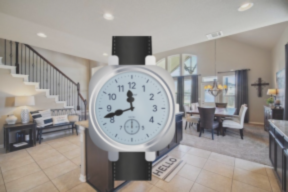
h=11 m=42
